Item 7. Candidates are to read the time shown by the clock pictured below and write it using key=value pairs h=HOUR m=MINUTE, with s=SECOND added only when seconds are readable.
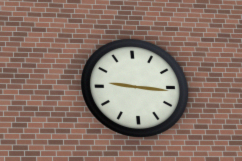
h=9 m=16
